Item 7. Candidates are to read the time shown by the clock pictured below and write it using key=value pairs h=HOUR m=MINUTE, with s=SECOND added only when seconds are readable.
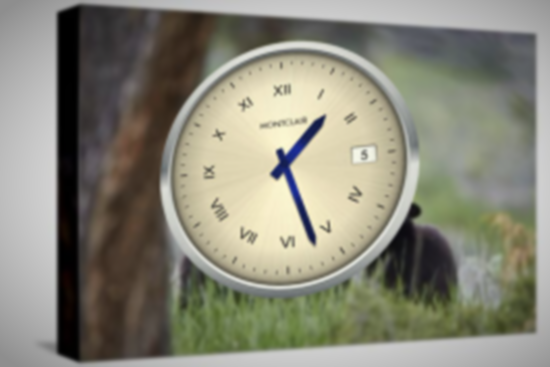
h=1 m=27
